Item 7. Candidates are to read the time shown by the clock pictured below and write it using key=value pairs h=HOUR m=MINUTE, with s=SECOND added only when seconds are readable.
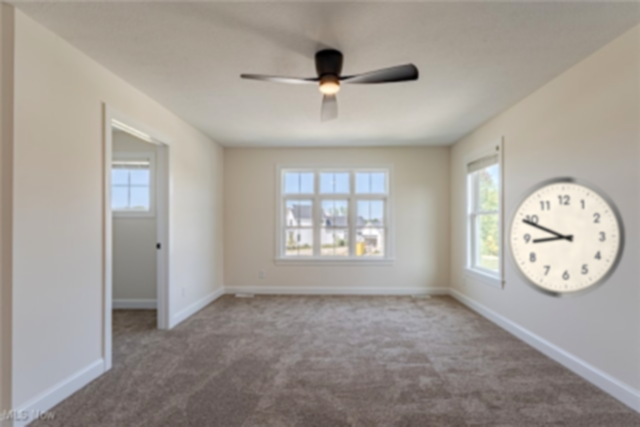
h=8 m=49
